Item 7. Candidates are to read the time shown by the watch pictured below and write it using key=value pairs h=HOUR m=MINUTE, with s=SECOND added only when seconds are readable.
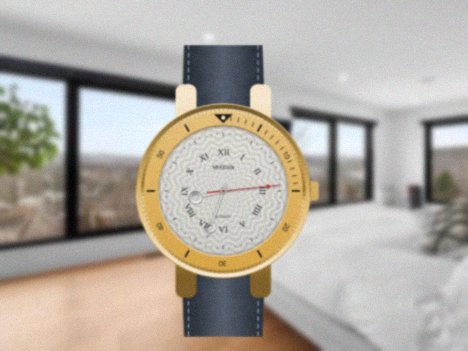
h=8 m=33 s=14
